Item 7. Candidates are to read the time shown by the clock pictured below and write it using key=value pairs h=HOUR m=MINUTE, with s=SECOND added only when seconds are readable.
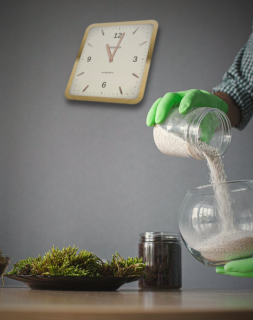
h=11 m=2
